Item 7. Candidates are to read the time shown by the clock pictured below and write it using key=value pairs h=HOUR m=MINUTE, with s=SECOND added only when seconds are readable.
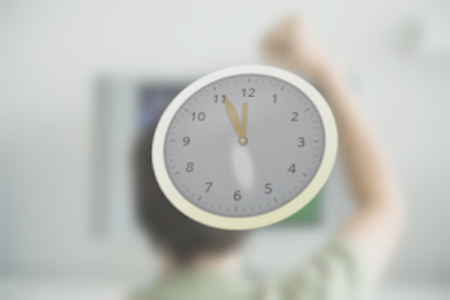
h=11 m=56
